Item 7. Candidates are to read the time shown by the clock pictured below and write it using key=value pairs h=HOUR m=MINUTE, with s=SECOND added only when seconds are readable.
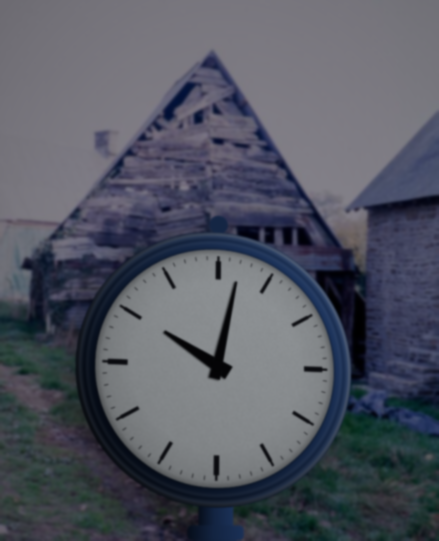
h=10 m=2
